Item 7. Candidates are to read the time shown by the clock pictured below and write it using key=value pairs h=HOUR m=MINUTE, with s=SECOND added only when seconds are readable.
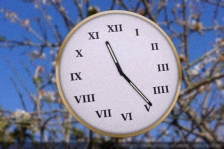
h=11 m=24
